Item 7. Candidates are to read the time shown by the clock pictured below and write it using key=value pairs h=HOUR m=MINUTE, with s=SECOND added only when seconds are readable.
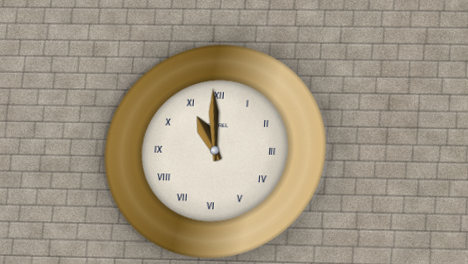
h=10 m=59
